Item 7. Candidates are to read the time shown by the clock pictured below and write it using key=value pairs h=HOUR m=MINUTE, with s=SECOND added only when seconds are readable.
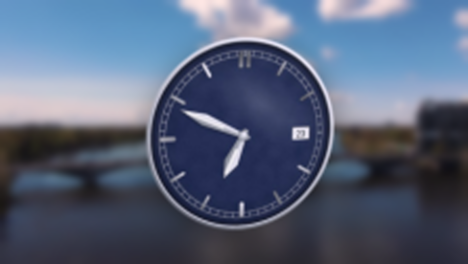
h=6 m=49
